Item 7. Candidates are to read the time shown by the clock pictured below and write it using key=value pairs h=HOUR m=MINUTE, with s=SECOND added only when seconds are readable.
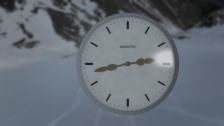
h=2 m=43
